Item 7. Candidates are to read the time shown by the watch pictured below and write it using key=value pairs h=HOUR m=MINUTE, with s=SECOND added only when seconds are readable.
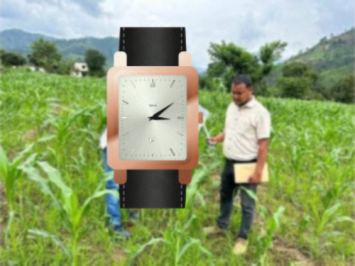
h=3 m=9
